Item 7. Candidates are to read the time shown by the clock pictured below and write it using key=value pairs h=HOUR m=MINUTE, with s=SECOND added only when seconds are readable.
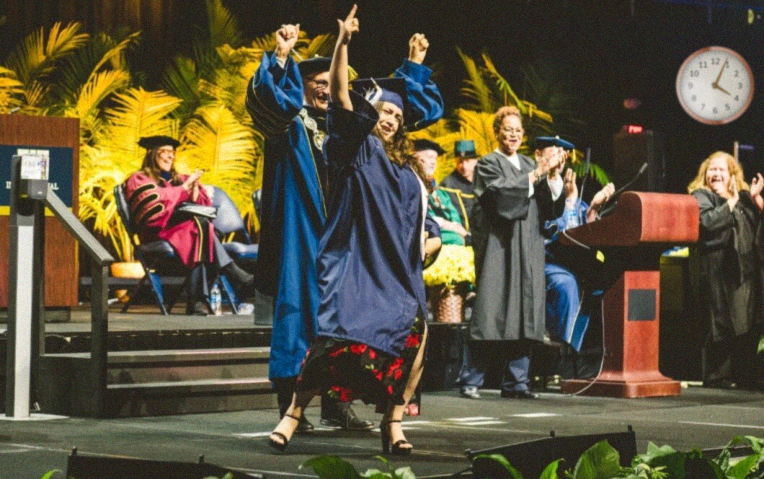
h=4 m=4
